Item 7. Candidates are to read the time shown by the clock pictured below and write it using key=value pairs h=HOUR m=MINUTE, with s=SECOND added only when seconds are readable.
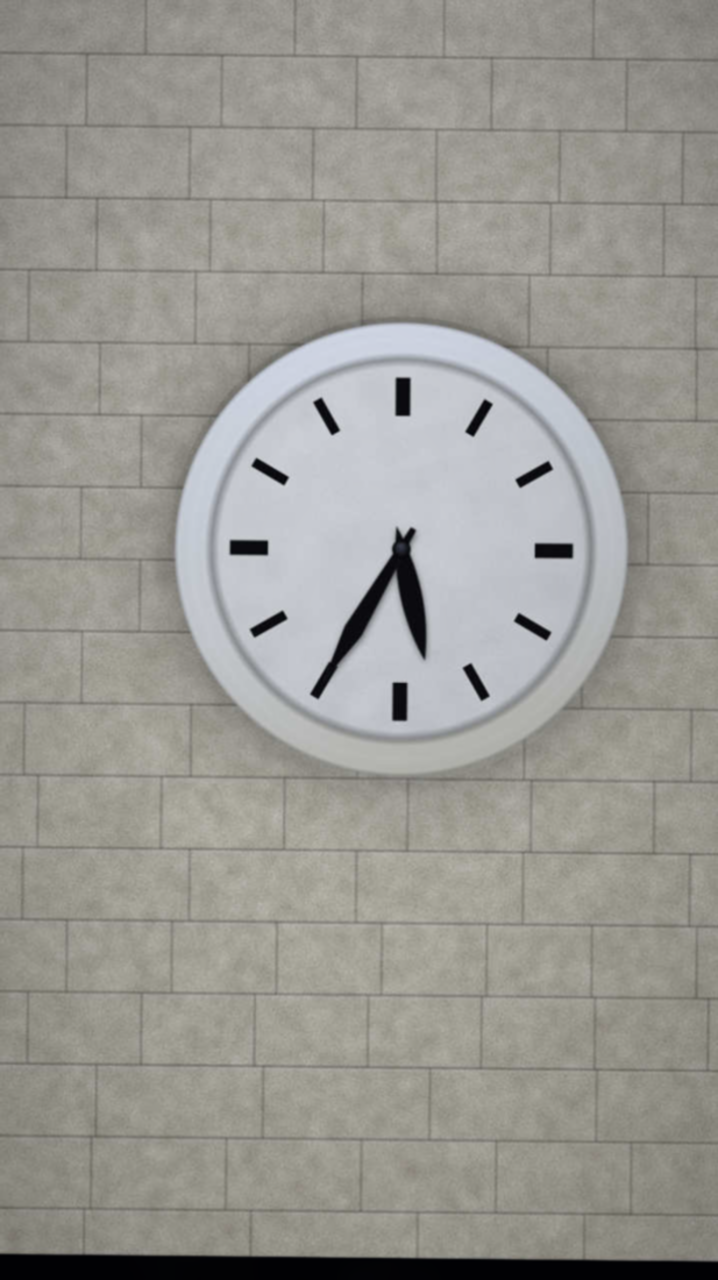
h=5 m=35
